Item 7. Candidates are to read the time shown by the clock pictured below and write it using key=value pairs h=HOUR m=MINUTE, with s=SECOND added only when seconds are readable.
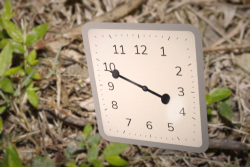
h=3 m=49
